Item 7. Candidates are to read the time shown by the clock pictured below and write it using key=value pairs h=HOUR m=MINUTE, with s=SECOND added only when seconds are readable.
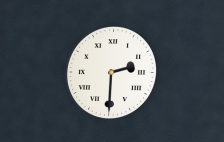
h=2 m=30
